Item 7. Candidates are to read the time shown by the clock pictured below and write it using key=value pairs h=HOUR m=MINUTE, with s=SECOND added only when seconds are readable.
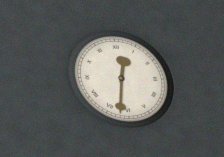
h=12 m=32
